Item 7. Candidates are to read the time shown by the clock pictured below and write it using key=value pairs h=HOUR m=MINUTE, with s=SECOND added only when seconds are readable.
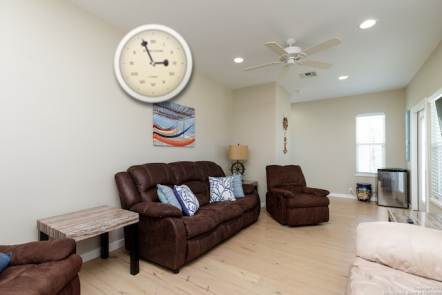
h=2 m=56
